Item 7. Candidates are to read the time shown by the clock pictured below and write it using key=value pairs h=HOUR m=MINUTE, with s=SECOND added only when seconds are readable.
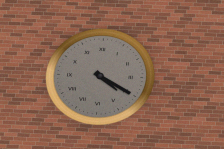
h=4 m=20
